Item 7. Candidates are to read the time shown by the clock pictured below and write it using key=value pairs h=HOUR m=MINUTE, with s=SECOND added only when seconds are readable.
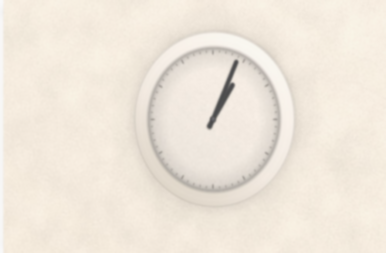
h=1 m=4
